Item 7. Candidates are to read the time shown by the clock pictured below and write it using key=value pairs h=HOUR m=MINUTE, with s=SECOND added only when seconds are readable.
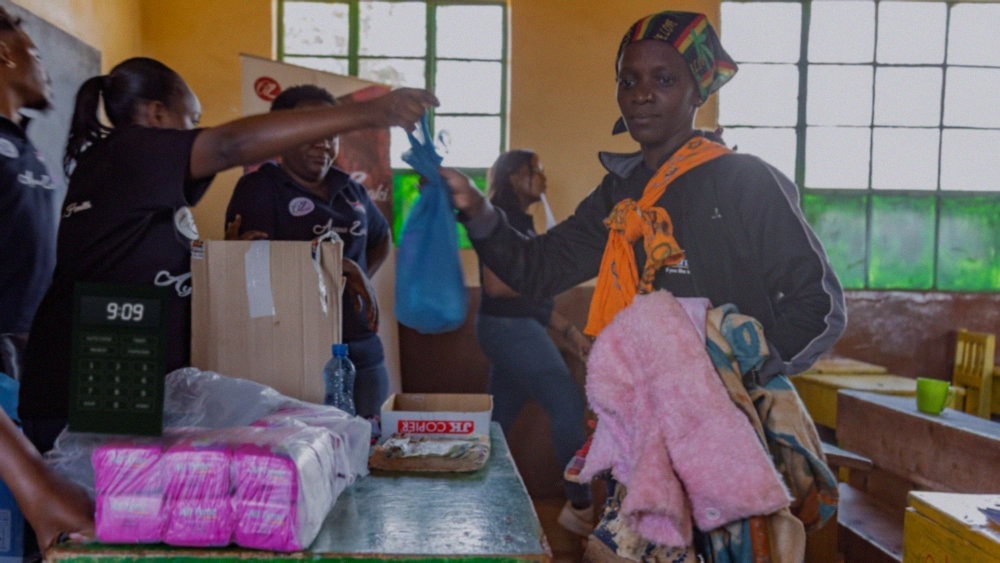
h=9 m=9
